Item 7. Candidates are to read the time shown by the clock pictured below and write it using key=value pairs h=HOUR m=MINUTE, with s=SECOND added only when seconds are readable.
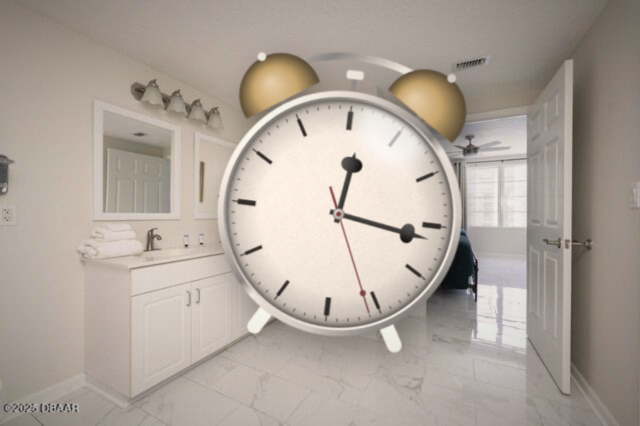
h=12 m=16 s=26
